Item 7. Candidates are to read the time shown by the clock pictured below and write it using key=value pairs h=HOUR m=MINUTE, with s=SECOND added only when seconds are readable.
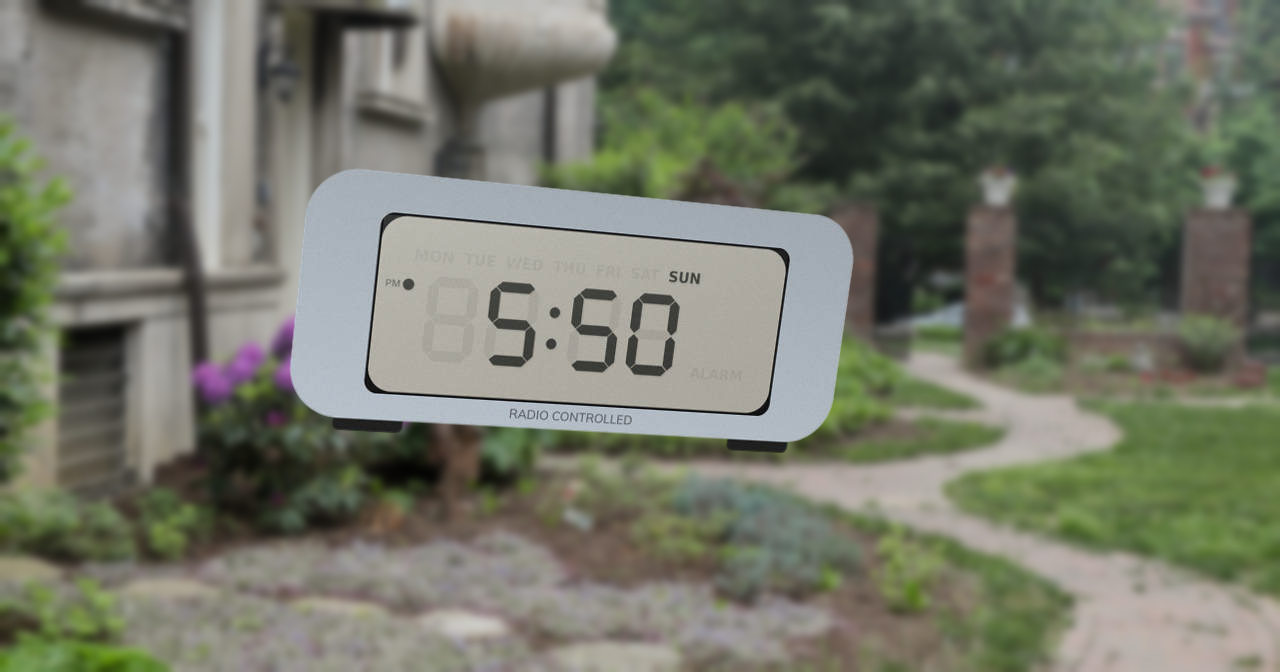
h=5 m=50
